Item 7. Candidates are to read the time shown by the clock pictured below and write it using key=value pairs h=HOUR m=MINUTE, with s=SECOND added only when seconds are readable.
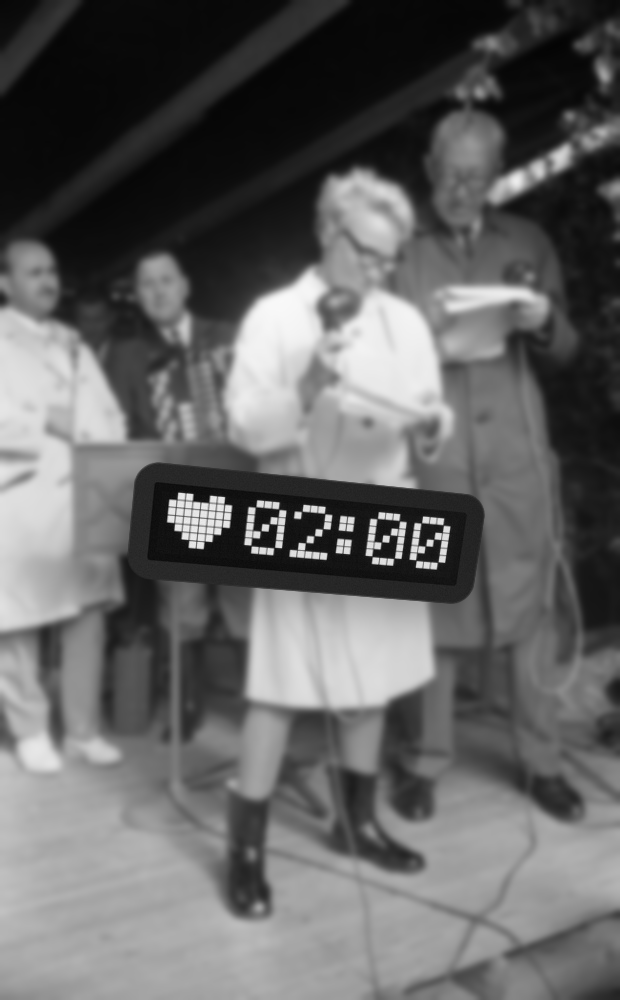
h=2 m=0
